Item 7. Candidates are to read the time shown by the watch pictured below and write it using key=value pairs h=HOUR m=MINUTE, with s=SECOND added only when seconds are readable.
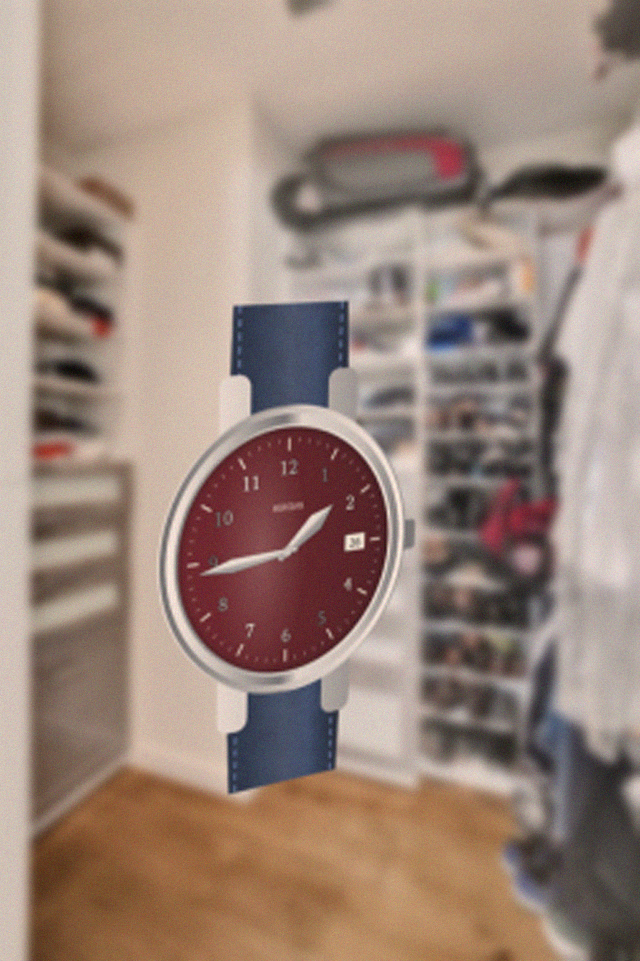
h=1 m=44
